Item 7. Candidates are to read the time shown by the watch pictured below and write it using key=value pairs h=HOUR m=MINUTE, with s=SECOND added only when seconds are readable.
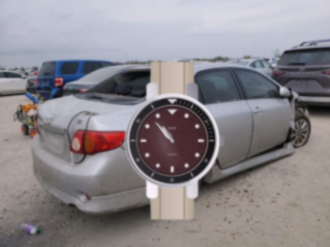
h=10 m=53
